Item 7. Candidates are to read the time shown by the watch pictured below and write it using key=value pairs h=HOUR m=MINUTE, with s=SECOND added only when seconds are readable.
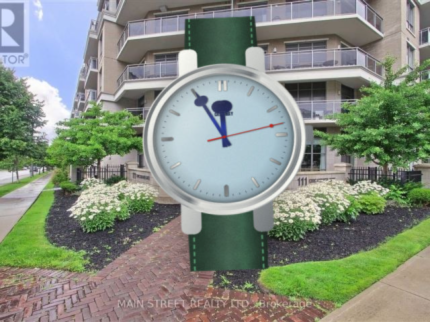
h=11 m=55 s=13
